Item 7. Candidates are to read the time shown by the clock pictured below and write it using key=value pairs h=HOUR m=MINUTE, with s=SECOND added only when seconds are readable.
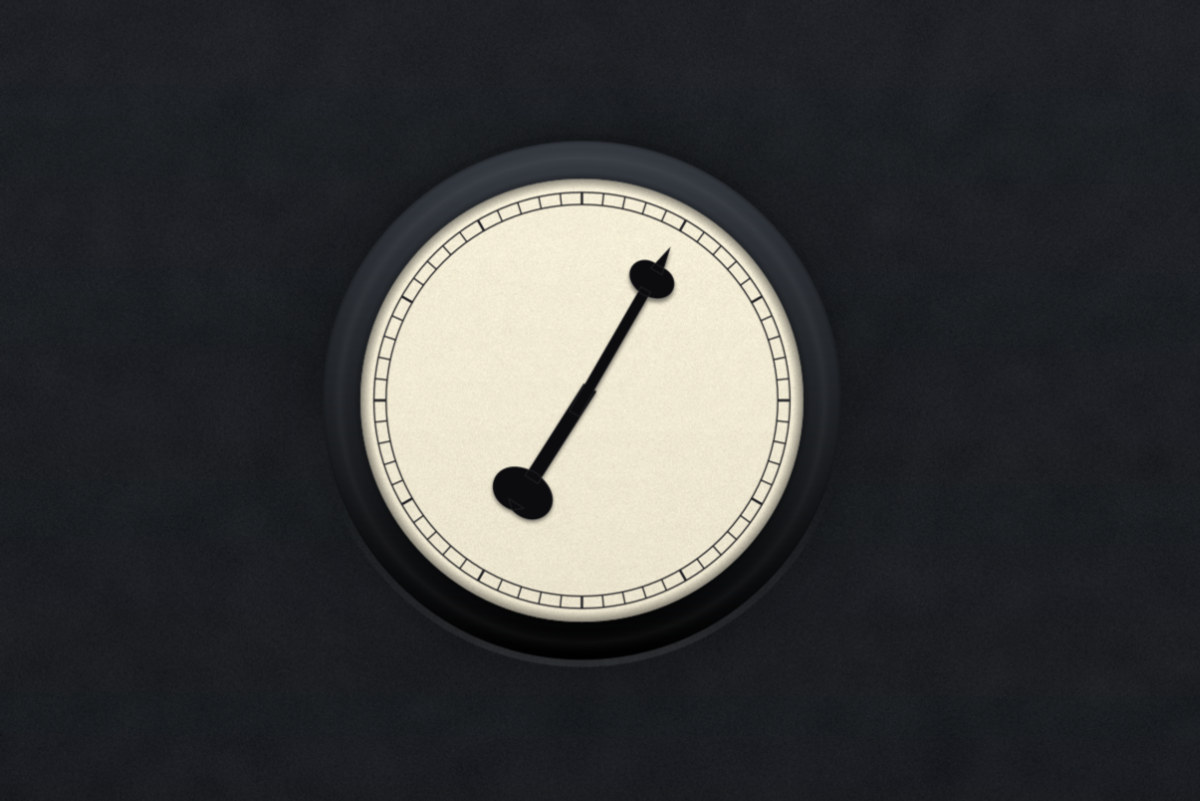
h=7 m=5
